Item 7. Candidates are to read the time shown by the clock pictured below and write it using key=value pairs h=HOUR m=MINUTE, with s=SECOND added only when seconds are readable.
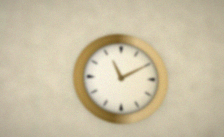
h=11 m=10
